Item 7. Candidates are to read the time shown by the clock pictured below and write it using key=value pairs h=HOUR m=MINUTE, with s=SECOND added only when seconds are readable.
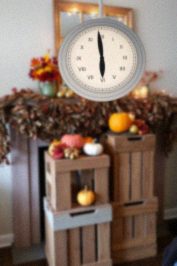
h=5 m=59
